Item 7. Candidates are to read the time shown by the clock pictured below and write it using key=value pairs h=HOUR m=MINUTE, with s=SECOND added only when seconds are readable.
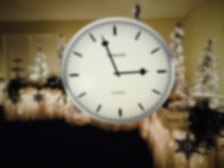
h=2 m=57
